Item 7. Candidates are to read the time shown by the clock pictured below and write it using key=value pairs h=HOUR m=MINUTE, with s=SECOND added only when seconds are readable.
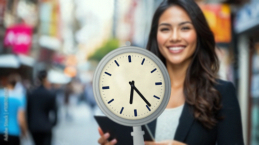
h=6 m=24
